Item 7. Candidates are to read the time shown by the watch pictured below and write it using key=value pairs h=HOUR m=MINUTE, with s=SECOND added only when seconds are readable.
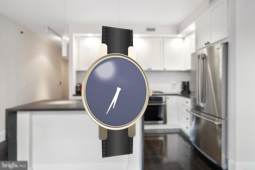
h=6 m=35
